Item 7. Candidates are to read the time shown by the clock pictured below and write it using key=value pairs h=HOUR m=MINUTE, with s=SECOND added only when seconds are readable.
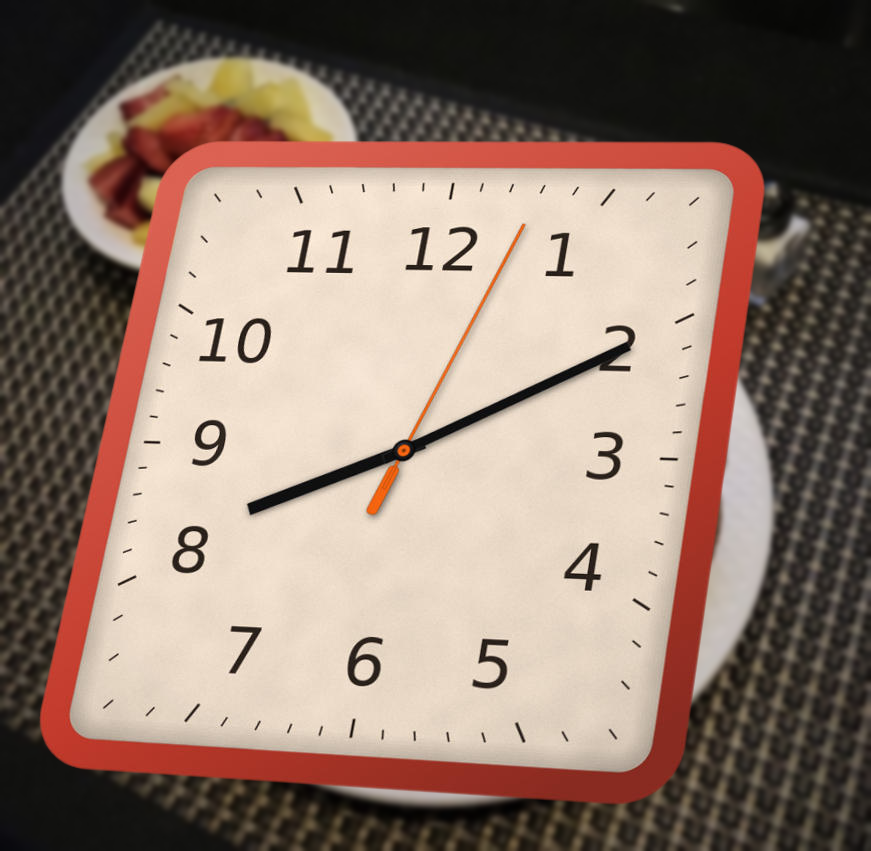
h=8 m=10 s=3
